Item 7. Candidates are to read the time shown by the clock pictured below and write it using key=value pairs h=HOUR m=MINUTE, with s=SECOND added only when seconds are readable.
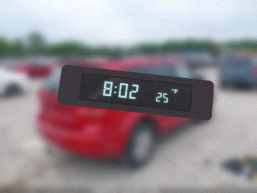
h=8 m=2
